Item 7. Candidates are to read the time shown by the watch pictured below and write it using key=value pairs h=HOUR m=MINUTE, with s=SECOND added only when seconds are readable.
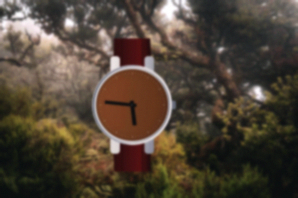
h=5 m=46
